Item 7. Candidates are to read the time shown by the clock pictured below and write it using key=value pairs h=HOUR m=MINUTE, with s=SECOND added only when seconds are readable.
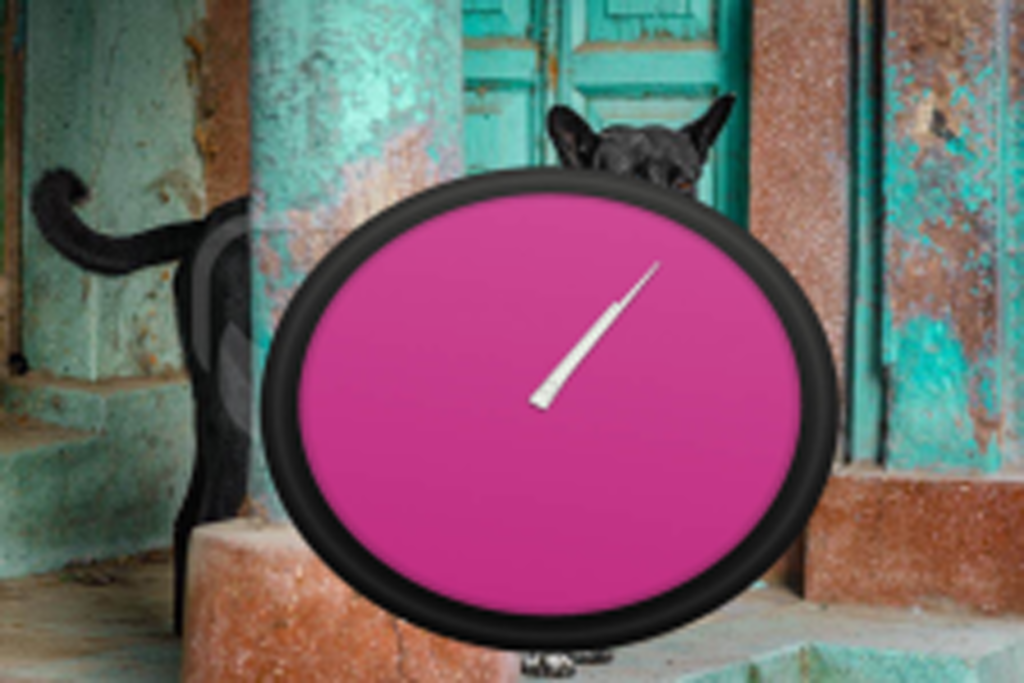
h=1 m=6
